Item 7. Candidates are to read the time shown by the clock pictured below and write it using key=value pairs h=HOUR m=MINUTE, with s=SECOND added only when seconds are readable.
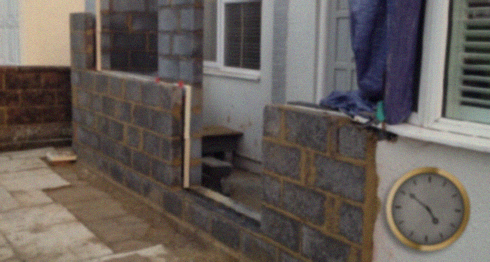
h=4 m=51
